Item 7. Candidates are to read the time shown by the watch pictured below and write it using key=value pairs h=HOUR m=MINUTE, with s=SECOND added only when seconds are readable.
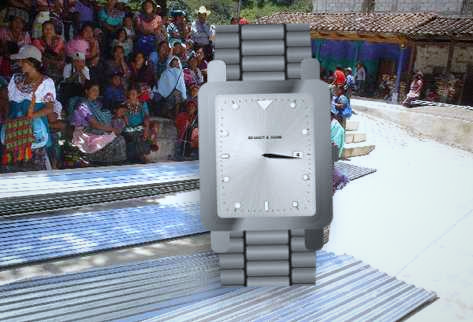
h=3 m=16
